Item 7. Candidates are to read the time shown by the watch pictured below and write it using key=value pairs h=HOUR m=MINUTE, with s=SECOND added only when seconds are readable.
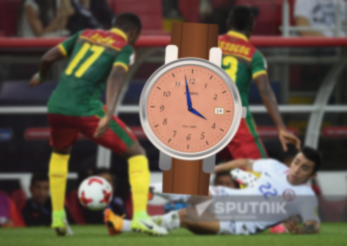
h=3 m=58
